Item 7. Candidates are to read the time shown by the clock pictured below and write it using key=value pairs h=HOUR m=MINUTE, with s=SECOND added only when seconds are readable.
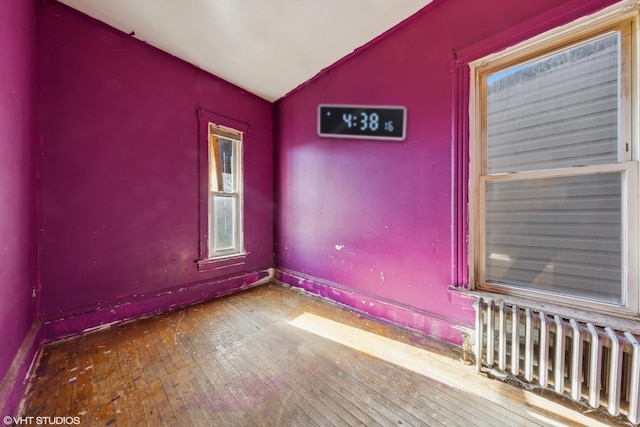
h=4 m=38 s=16
